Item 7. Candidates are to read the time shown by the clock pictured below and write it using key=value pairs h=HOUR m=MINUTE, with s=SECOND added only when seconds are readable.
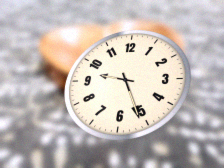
h=9 m=26
